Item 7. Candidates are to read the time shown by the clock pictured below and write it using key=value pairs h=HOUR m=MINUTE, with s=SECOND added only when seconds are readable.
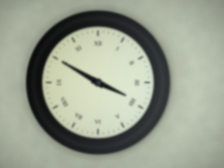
h=3 m=50
